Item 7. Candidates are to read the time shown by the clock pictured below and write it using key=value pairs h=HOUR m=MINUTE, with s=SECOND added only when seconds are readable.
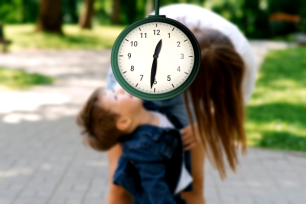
h=12 m=31
